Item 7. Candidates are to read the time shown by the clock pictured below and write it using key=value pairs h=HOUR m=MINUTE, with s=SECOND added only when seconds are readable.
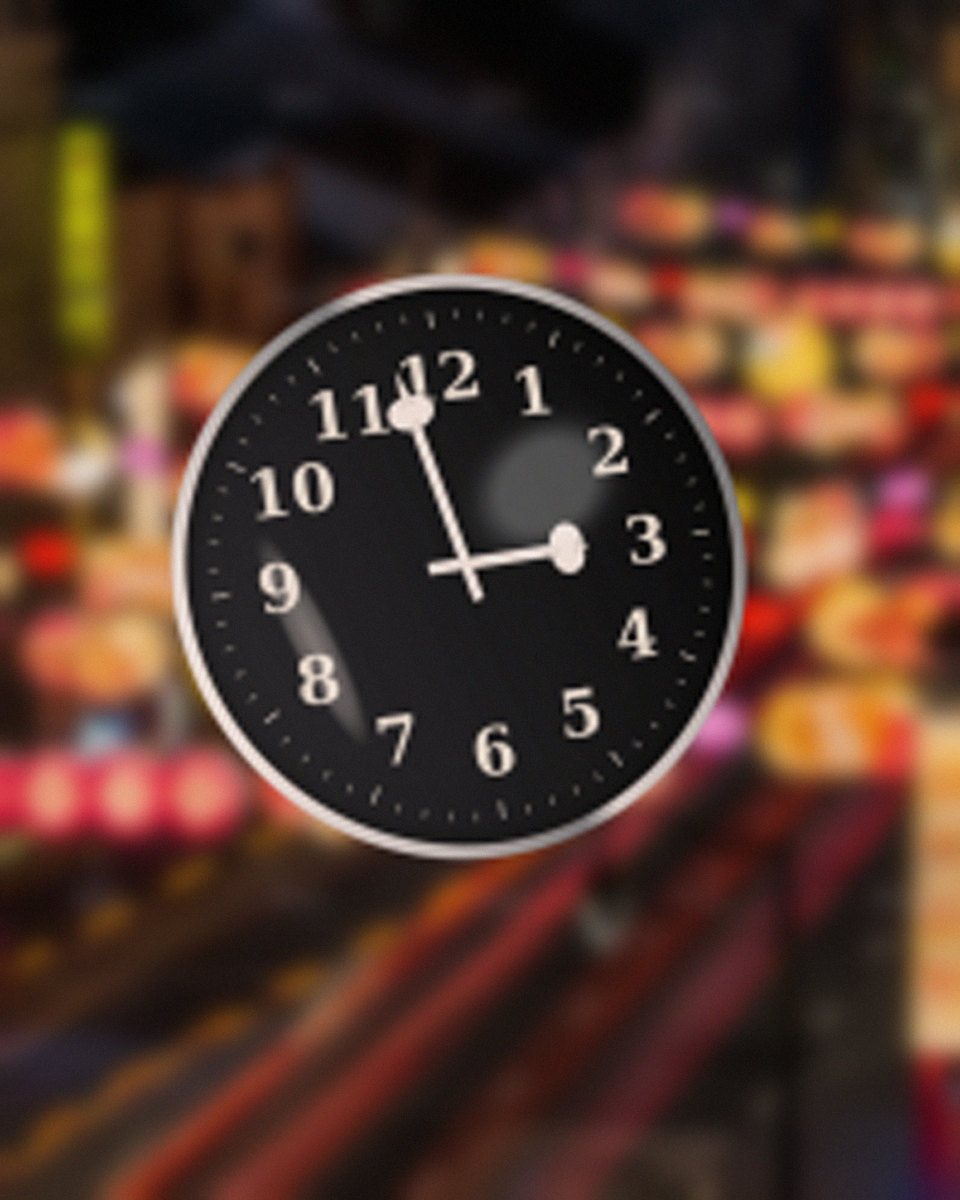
h=2 m=58
